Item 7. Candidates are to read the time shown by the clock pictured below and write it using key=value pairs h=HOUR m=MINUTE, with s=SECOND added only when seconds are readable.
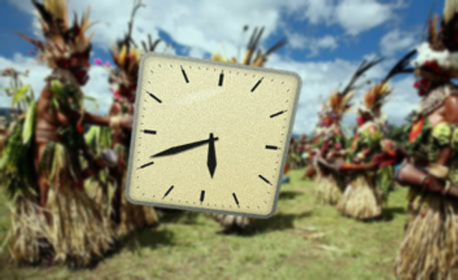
h=5 m=41
